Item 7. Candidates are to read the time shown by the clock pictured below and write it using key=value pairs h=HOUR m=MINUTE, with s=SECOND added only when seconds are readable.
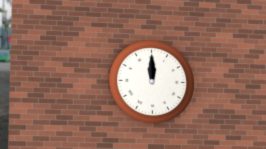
h=12 m=0
